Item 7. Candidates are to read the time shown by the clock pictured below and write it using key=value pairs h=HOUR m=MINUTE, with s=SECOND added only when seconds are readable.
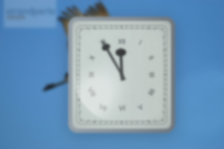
h=11 m=55
